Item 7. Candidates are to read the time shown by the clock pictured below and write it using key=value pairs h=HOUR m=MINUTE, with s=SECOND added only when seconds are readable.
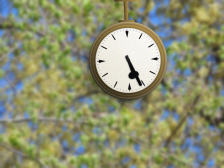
h=5 m=26
